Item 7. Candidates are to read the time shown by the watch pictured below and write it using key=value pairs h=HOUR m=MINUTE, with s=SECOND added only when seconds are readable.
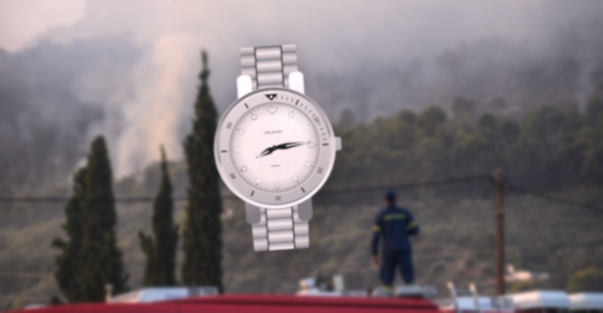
h=8 m=14
